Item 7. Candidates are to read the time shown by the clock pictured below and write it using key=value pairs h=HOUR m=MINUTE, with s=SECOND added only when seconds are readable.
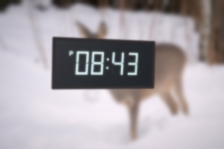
h=8 m=43
